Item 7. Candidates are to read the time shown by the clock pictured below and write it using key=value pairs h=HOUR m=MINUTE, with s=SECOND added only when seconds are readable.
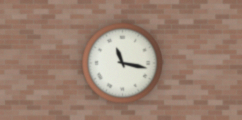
h=11 m=17
